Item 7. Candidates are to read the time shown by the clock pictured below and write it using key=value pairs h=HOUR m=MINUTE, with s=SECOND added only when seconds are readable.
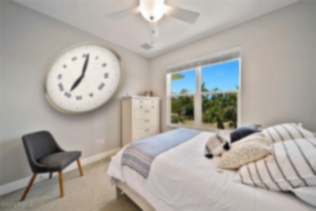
h=7 m=1
